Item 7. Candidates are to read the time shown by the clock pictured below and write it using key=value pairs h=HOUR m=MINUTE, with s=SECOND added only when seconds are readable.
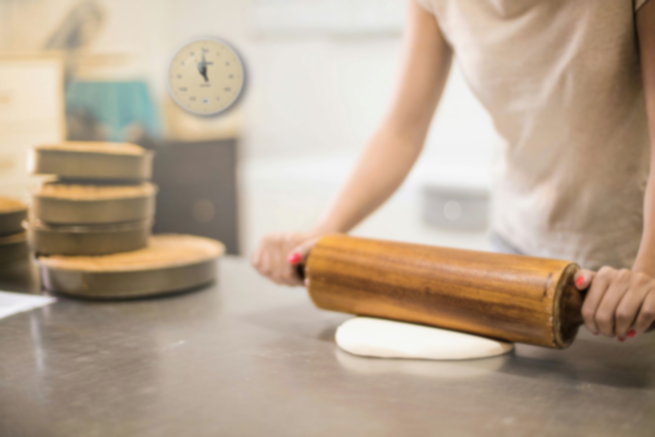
h=10 m=59
